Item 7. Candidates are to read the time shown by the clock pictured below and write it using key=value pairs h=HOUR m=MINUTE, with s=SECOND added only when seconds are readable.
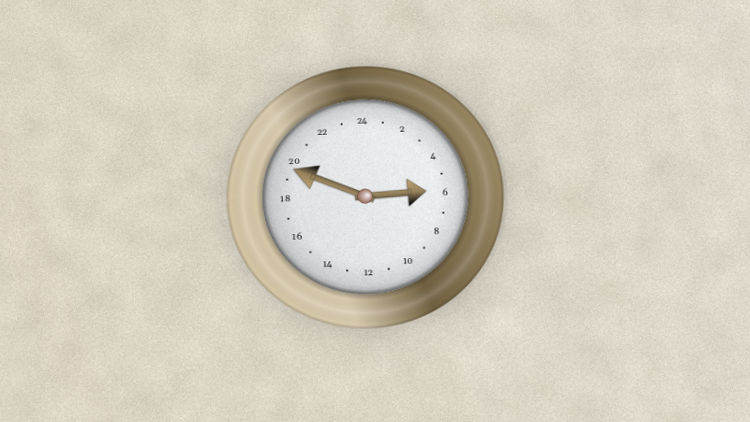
h=5 m=49
